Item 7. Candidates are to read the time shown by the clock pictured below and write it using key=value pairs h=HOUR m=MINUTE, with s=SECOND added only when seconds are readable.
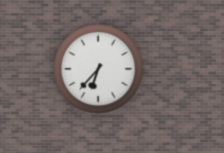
h=6 m=37
